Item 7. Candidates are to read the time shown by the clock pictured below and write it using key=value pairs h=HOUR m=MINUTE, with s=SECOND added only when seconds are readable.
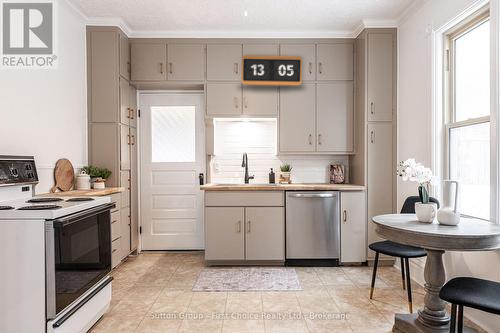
h=13 m=5
